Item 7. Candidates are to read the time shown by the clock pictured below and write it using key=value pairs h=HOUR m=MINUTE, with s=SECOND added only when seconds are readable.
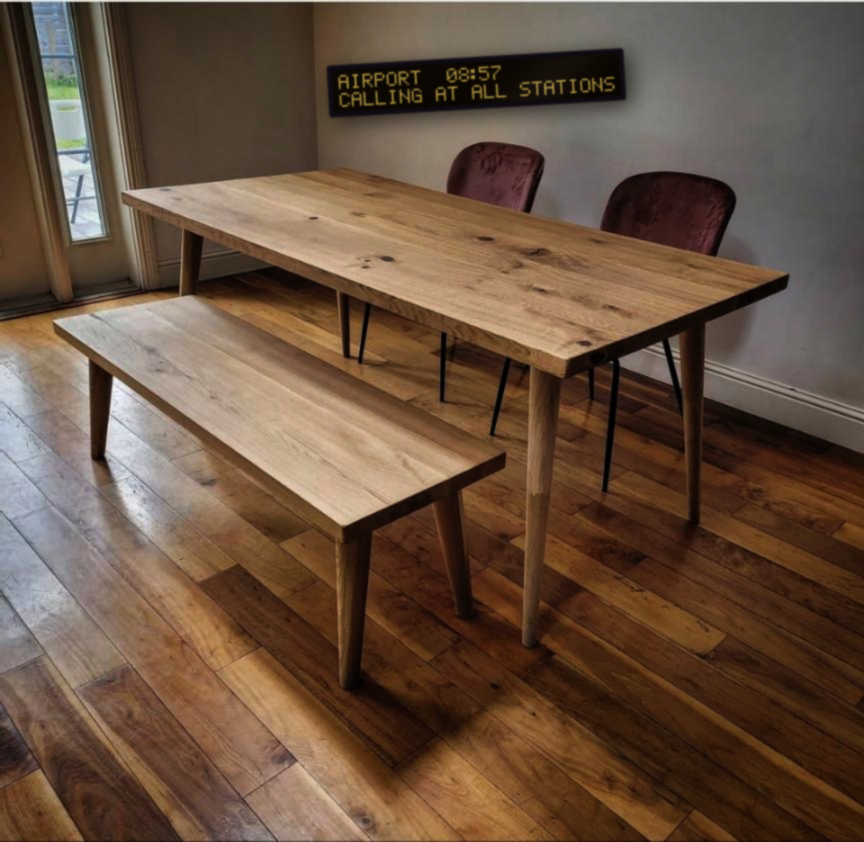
h=8 m=57
